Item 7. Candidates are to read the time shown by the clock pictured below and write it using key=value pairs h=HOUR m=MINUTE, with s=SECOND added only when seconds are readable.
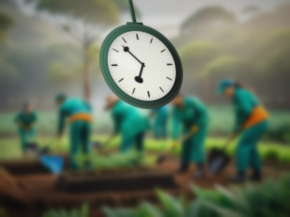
h=6 m=53
